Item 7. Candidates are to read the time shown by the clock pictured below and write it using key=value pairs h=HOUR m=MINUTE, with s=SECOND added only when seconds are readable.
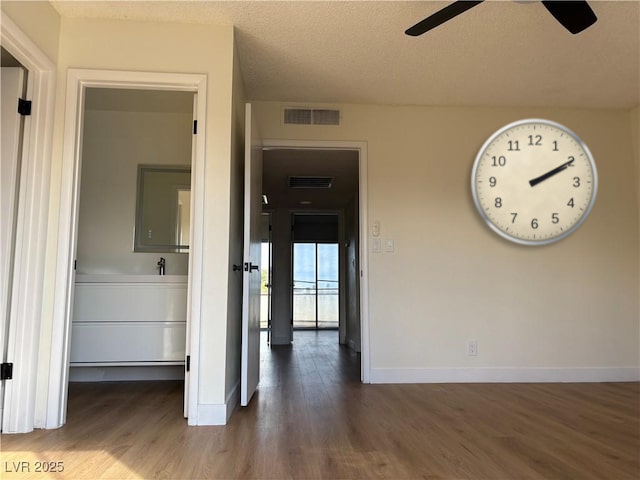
h=2 m=10
